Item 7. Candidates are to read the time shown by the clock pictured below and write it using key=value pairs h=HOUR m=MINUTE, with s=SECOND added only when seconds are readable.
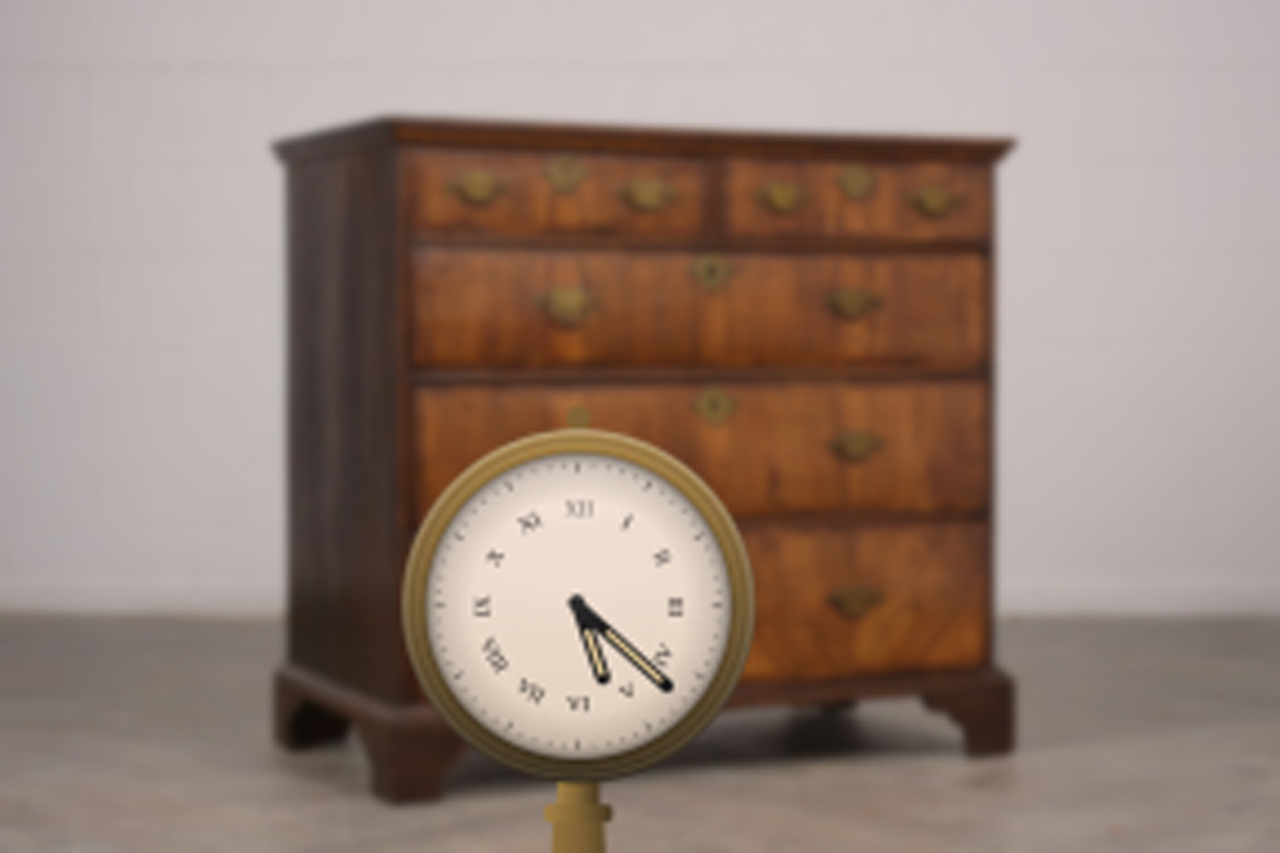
h=5 m=22
